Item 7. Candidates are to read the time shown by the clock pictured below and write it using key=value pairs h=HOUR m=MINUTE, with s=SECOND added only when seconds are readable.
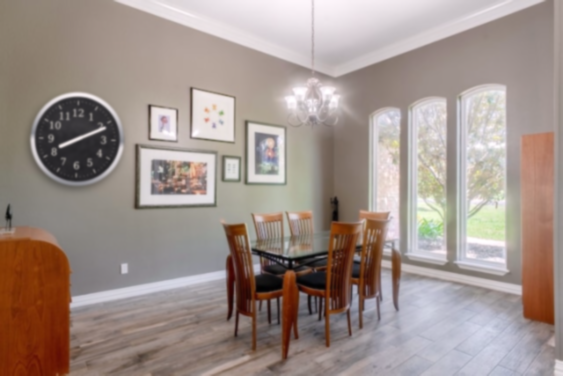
h=8 m=11
